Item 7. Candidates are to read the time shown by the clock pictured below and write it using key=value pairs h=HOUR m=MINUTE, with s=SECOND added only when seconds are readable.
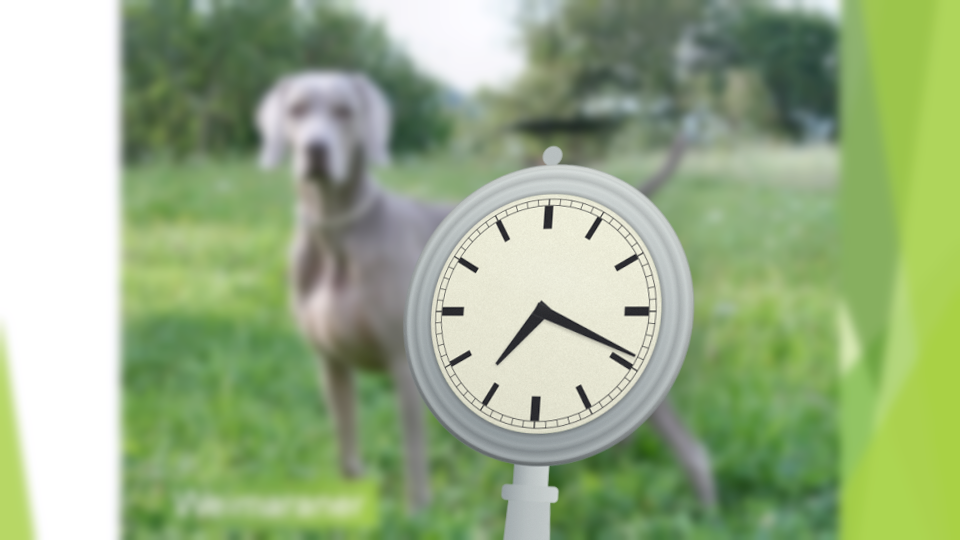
h=7 m=19
